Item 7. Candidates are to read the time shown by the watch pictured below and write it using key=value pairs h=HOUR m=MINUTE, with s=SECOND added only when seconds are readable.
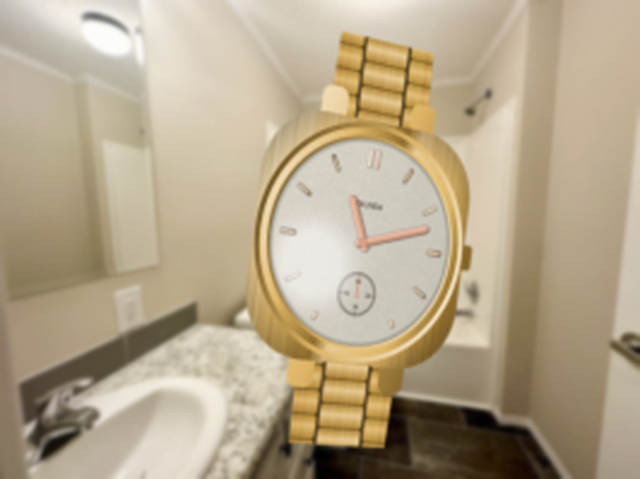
h=11 m=12
